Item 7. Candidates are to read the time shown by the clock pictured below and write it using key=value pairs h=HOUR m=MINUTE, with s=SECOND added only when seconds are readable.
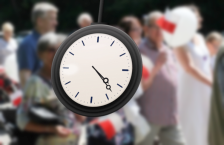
h=4 m=23
